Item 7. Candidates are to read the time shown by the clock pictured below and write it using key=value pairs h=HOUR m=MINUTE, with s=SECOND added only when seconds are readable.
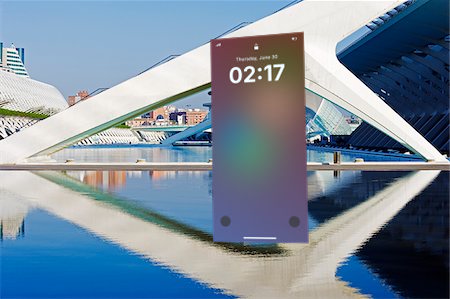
h=2 m=17
